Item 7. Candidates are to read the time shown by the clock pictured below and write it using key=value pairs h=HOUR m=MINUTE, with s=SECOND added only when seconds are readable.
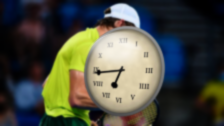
h=6 m=44
